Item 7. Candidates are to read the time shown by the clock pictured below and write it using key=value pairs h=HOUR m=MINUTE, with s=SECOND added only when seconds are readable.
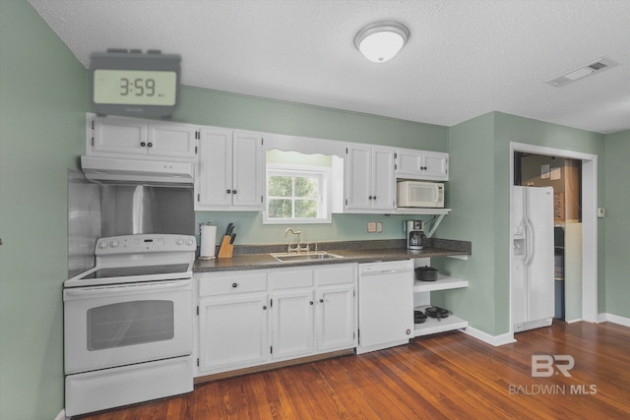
h=3 m=59
